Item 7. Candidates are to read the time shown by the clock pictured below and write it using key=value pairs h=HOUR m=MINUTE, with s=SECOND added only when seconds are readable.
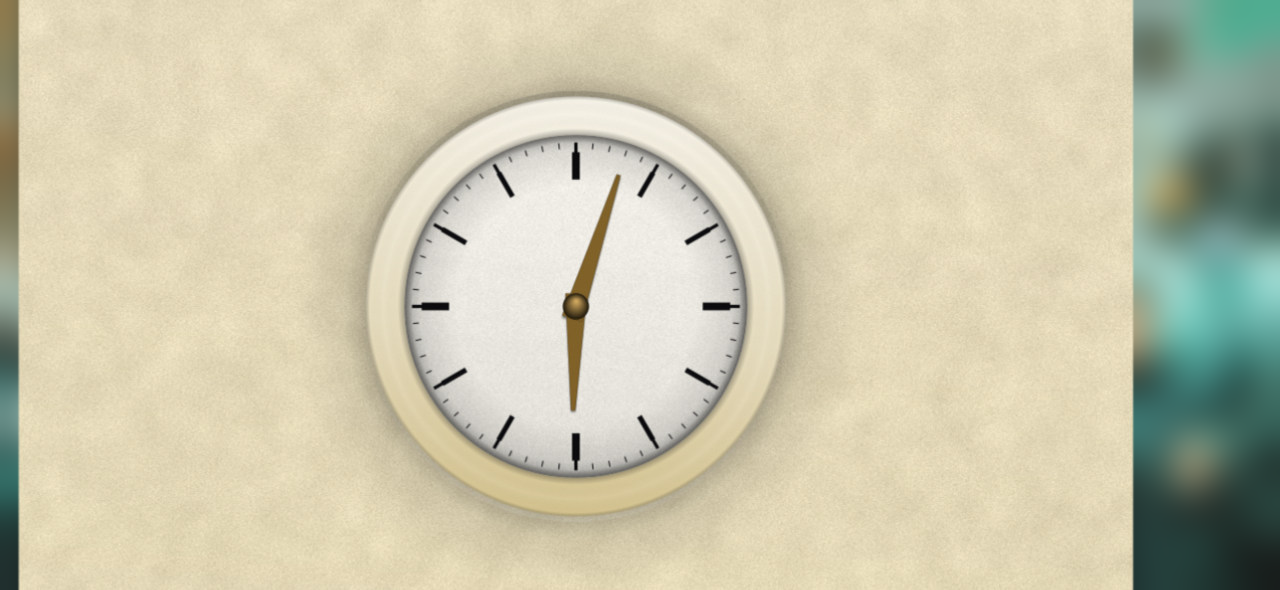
h=6 m=3
